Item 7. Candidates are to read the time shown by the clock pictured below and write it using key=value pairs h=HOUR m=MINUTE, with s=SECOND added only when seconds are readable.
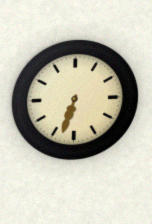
h=6 m=33
